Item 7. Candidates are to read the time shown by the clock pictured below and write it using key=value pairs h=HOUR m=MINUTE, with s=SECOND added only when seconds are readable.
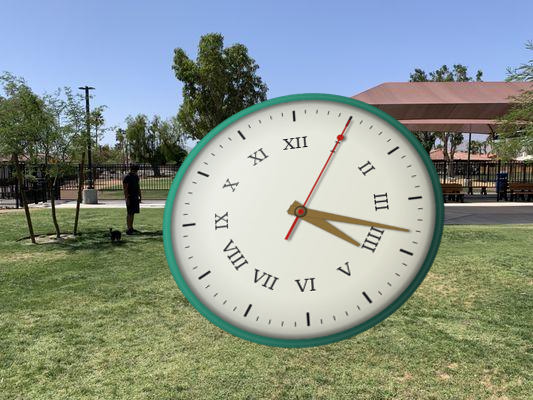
h=4 m=18 s=5
